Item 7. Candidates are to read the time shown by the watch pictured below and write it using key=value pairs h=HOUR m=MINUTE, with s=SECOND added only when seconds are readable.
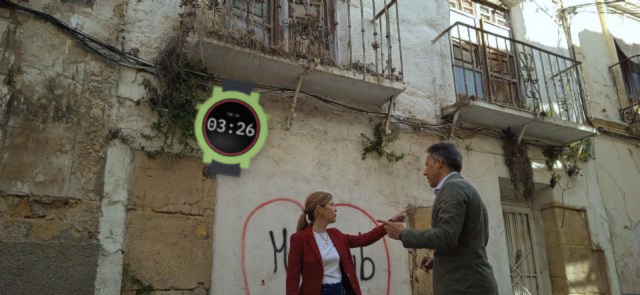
h=3 m=26
